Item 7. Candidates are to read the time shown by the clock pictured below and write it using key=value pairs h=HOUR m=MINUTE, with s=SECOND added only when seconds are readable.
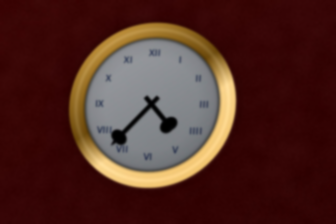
h=4 m=37
